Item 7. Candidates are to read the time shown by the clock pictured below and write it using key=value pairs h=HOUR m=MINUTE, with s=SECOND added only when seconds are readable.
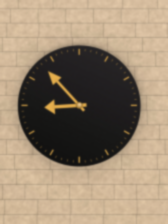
h=8 m=53
